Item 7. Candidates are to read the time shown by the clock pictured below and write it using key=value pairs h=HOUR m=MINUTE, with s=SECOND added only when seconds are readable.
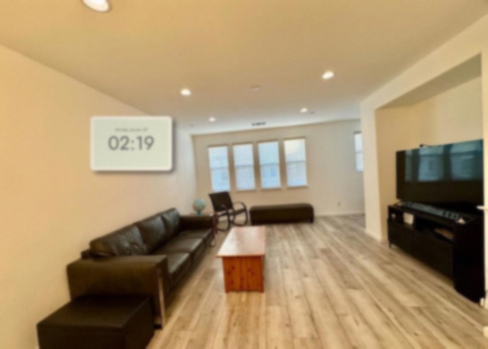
h=2 m=19
